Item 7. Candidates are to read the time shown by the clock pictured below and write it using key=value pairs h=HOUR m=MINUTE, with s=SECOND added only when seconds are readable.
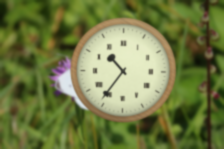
h=10 m=36
